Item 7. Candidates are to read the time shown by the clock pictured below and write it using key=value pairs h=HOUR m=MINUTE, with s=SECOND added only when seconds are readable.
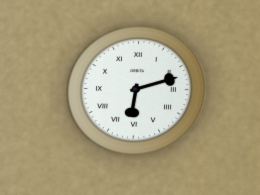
h=6 m=12
